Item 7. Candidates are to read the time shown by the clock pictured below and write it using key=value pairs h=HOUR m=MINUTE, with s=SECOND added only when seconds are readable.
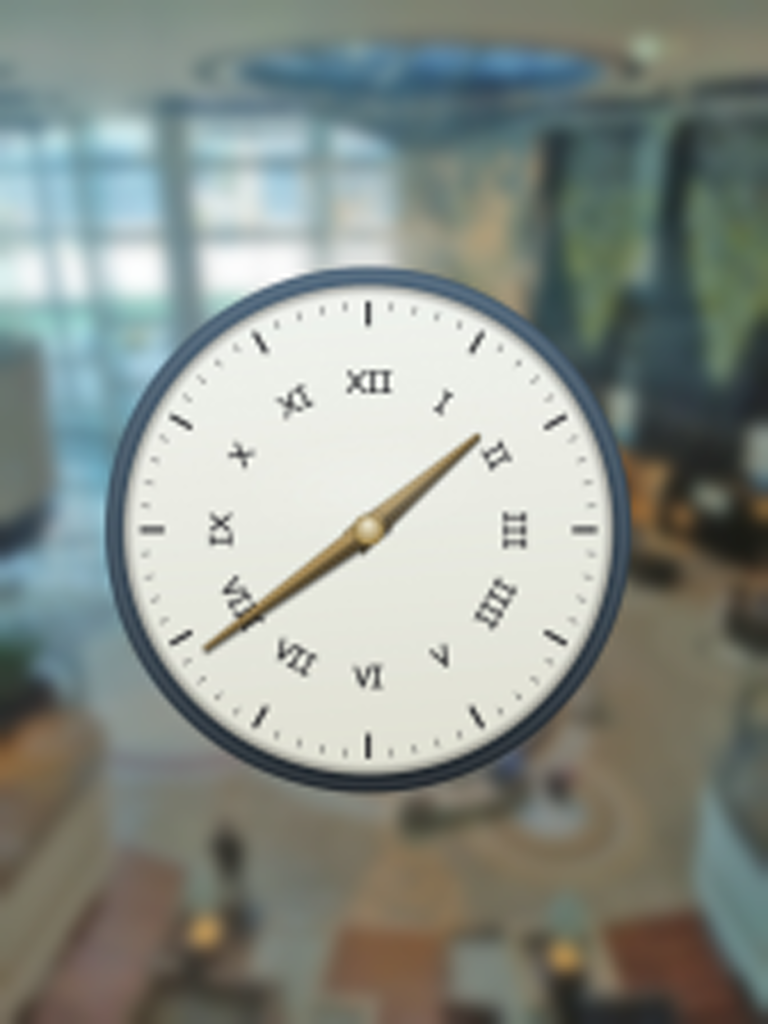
h=1 m=39
